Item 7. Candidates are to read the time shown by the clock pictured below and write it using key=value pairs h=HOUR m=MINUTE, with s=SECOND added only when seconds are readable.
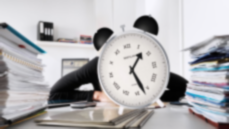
h=1 m=27
